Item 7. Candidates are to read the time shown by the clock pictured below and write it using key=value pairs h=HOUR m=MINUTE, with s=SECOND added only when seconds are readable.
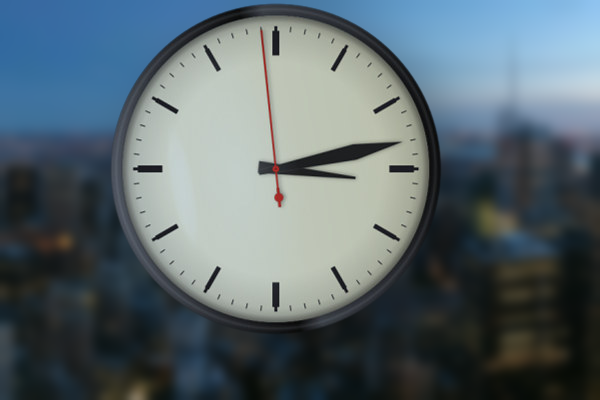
h=3 m=12 s=59
